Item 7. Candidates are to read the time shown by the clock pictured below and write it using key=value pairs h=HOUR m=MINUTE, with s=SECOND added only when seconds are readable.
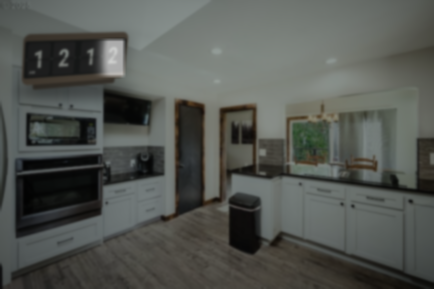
h=12 m=12
